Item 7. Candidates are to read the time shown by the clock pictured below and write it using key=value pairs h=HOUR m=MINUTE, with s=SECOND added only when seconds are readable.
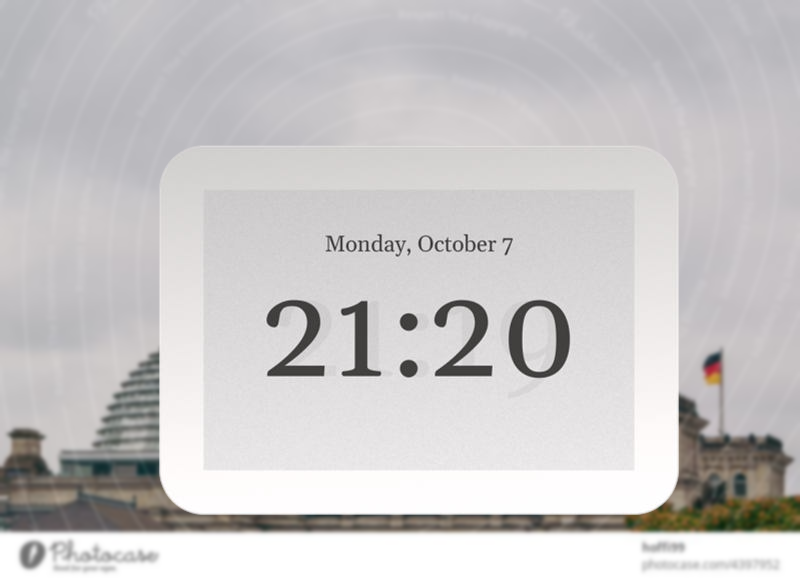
h=21 m=20
